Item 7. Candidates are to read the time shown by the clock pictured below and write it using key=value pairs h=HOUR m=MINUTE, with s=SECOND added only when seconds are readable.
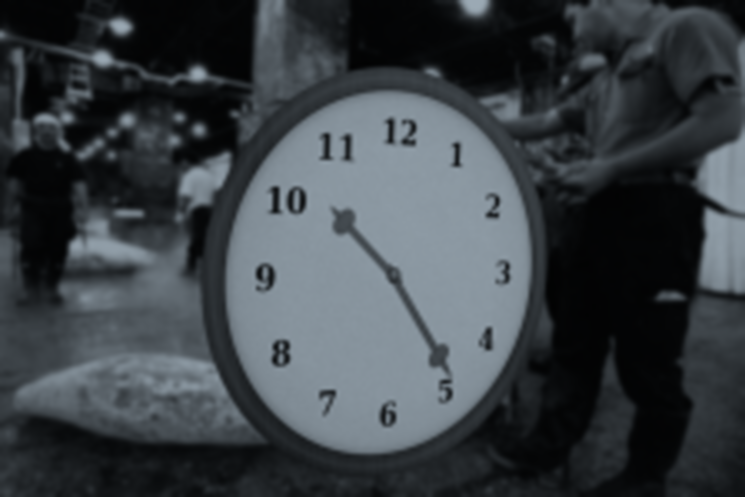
h=10 m=24
